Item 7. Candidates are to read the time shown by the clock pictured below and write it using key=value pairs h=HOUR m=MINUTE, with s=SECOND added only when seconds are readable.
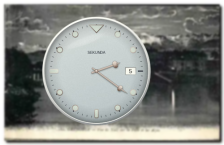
h=2 m=21
